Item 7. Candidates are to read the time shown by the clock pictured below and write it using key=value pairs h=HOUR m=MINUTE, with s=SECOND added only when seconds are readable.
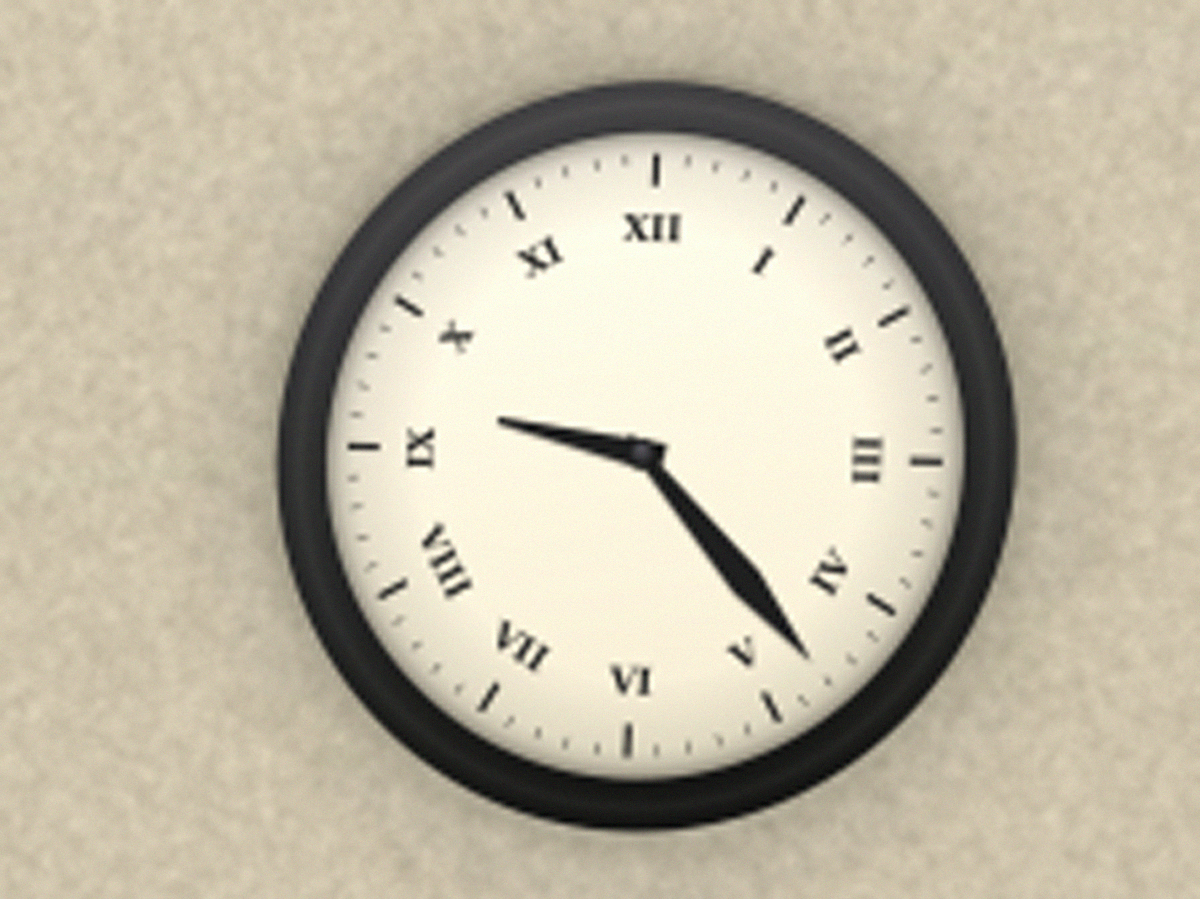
h=9 m=23
